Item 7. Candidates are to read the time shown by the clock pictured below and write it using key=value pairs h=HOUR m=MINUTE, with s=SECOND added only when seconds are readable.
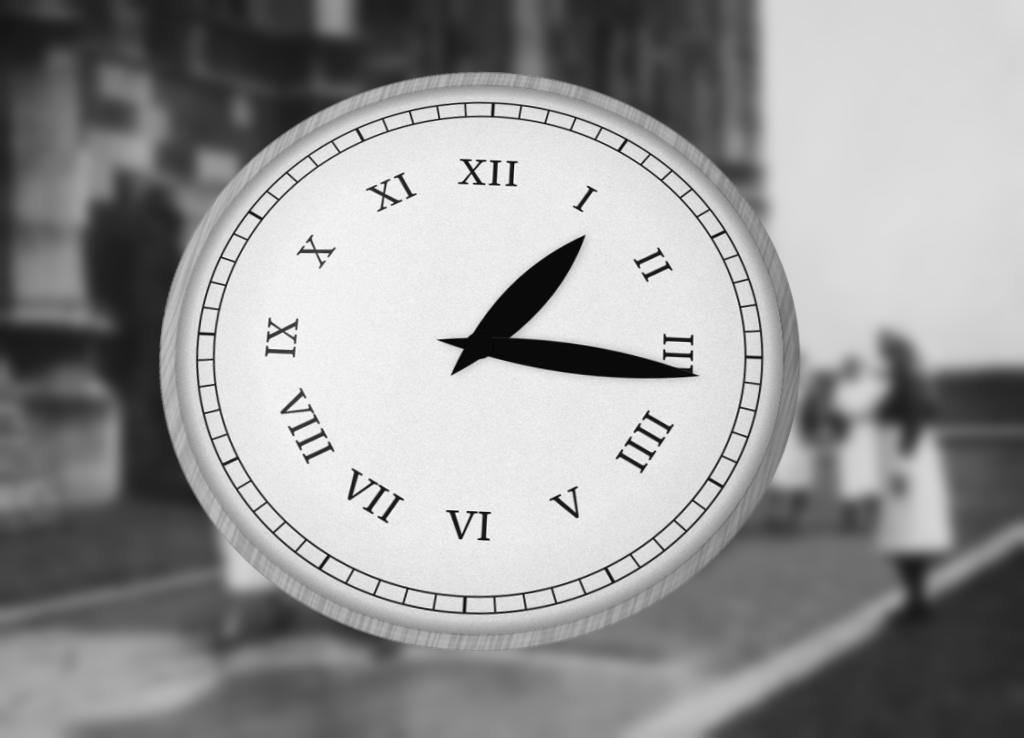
h=1 m=16
